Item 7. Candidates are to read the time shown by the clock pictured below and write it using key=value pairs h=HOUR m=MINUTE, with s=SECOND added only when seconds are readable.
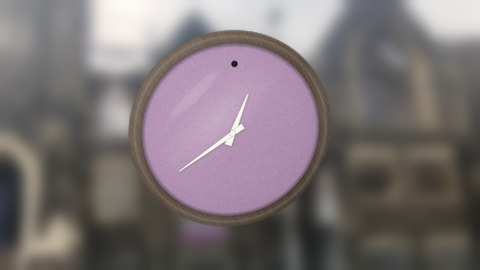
h=12 m=39
